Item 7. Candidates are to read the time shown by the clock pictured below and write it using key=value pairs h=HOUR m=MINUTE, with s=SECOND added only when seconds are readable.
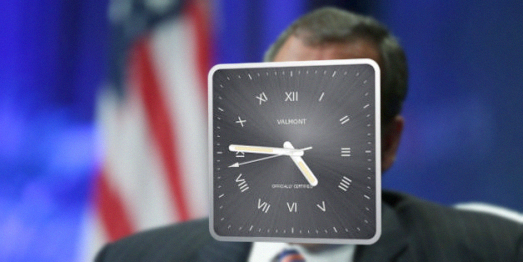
h=4 m=45 s=43
